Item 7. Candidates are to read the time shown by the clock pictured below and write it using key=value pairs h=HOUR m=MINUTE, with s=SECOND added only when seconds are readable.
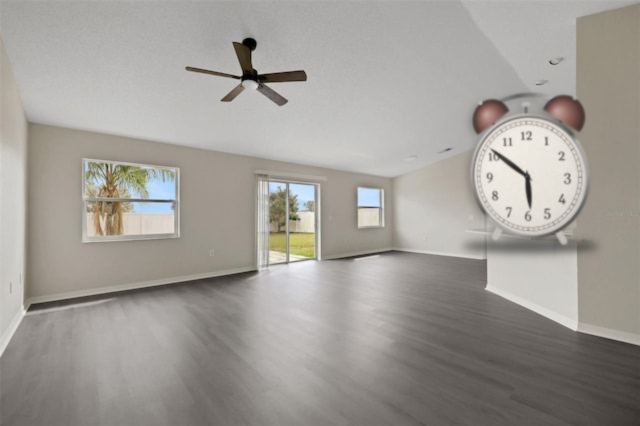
h=5 m=51
